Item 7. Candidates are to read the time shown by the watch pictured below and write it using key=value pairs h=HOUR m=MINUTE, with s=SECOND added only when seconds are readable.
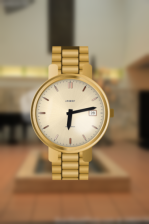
h=6 m=13
